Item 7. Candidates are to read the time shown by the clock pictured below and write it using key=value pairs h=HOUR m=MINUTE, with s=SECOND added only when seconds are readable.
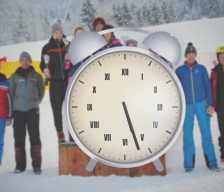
h=5 m=27
